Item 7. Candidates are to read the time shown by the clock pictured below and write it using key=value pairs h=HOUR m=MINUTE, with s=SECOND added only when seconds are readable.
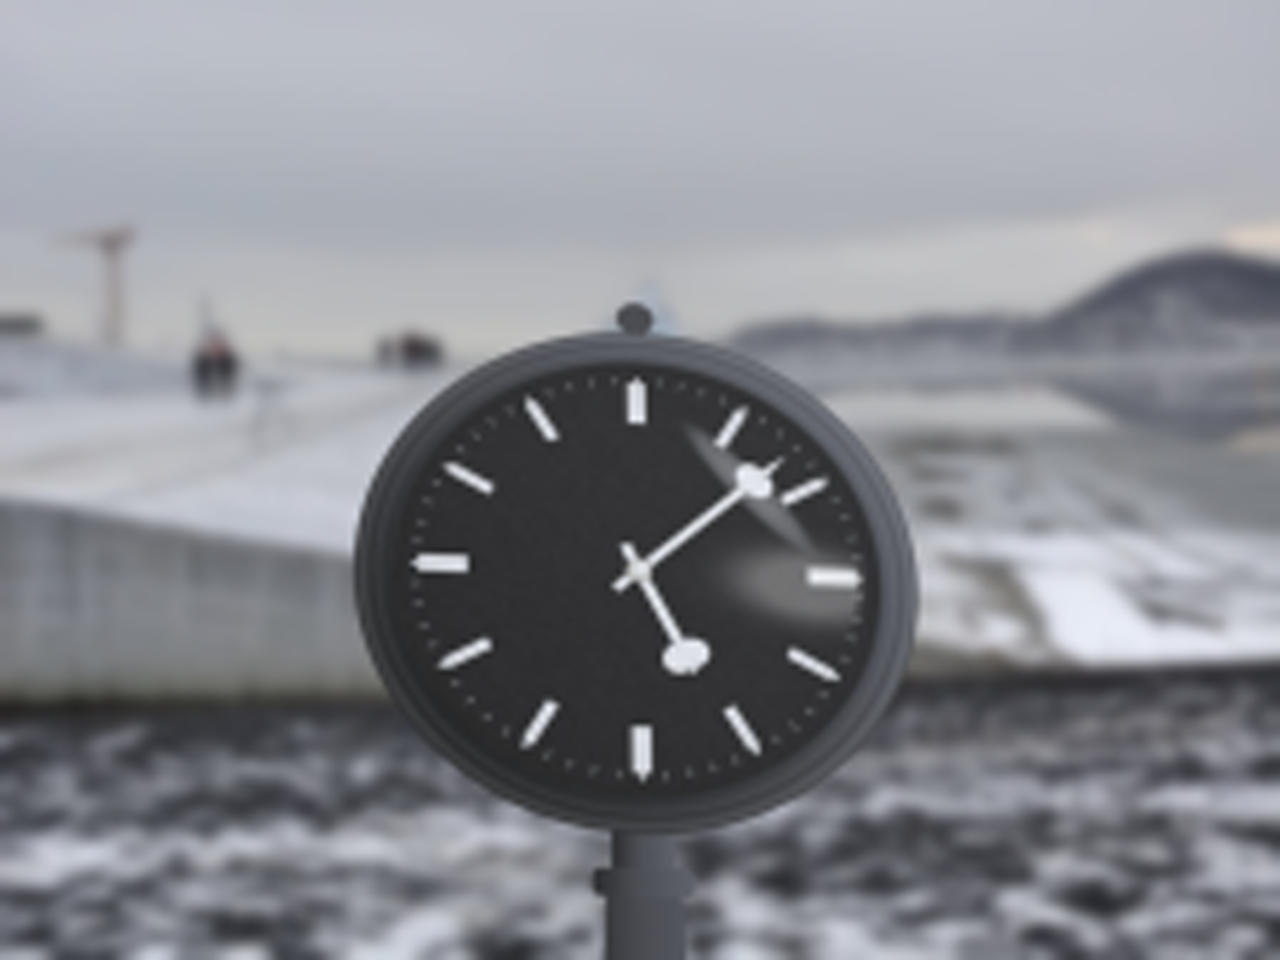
h=5 m=8
